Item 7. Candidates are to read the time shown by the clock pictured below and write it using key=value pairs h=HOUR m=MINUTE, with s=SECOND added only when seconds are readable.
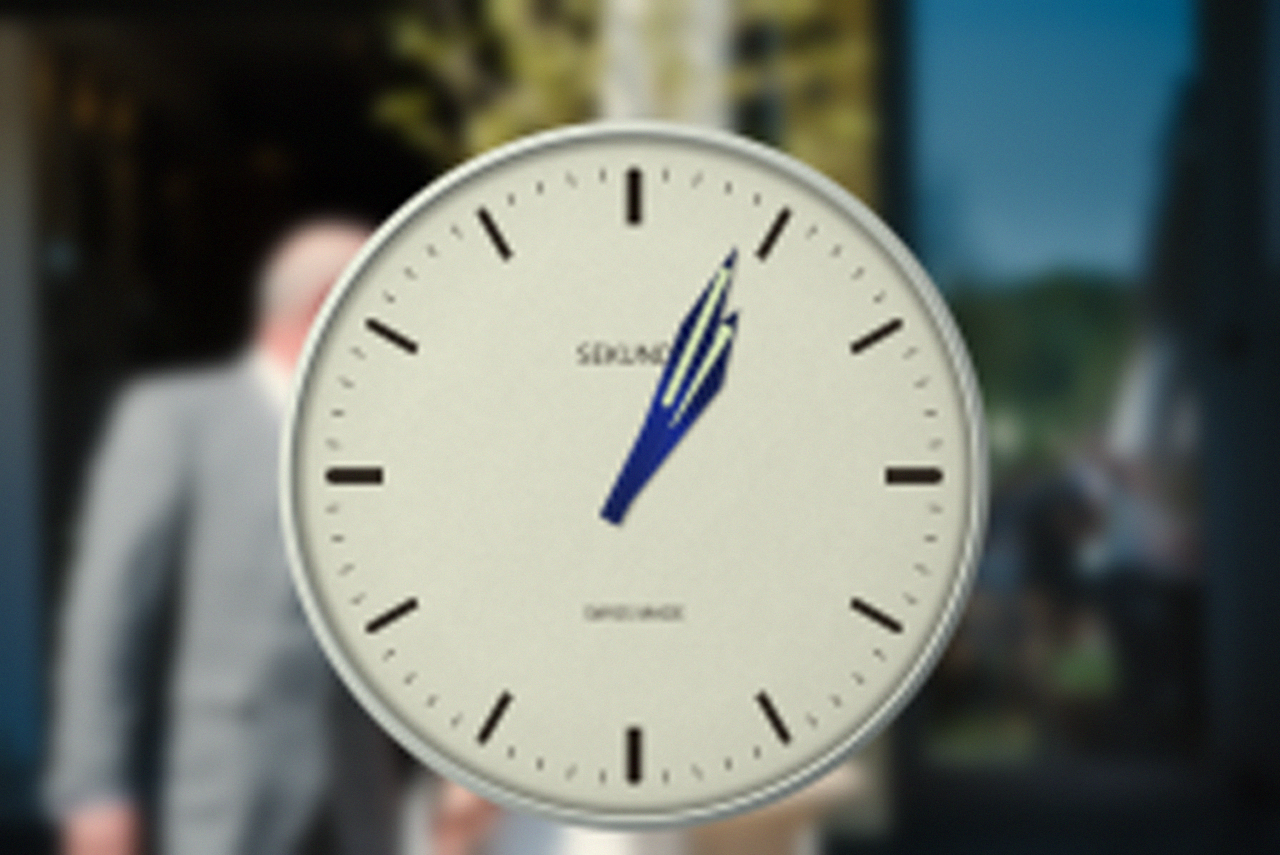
h=1 m=4
